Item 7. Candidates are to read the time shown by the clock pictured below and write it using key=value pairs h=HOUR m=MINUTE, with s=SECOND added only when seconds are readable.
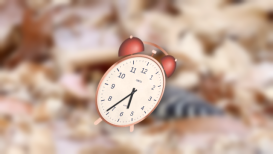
h=5 m=36
